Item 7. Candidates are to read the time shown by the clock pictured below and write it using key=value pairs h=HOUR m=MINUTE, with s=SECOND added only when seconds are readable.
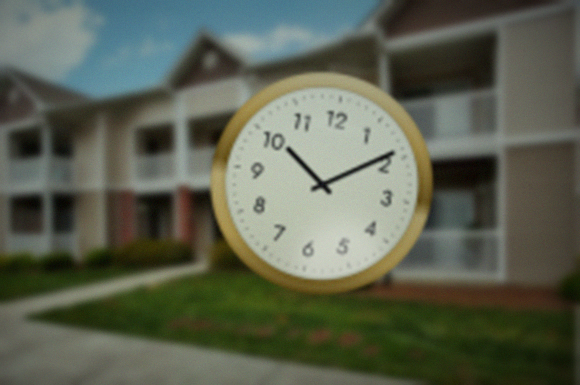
h=10 m=9
